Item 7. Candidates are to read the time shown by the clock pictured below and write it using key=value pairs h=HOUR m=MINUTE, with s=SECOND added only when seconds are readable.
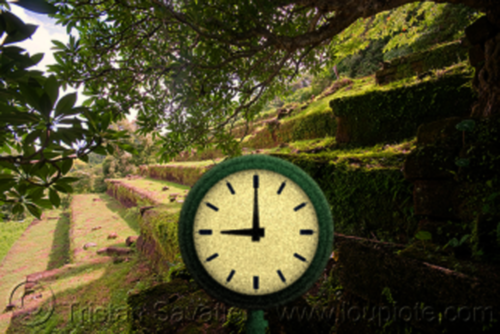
h=9 m=0
